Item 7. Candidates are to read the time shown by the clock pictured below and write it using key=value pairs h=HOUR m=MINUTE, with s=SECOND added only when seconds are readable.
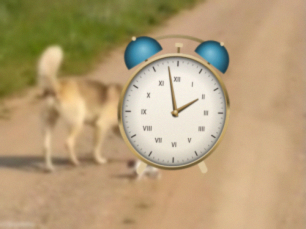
h=1 m=58
